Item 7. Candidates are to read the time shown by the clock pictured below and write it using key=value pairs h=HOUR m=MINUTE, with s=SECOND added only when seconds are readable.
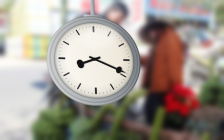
h=8 m=19
